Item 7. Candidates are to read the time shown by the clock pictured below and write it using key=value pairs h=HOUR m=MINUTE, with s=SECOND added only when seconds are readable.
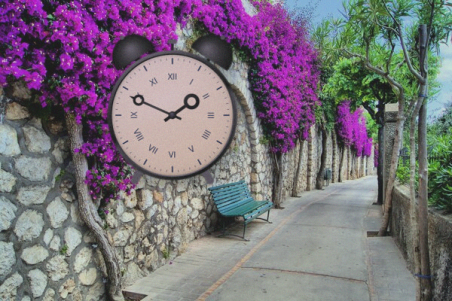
h=1 m=49
